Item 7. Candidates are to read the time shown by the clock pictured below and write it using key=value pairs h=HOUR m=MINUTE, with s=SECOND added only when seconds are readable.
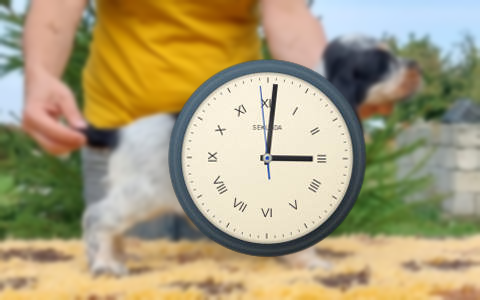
h=3 m=0 s=59
